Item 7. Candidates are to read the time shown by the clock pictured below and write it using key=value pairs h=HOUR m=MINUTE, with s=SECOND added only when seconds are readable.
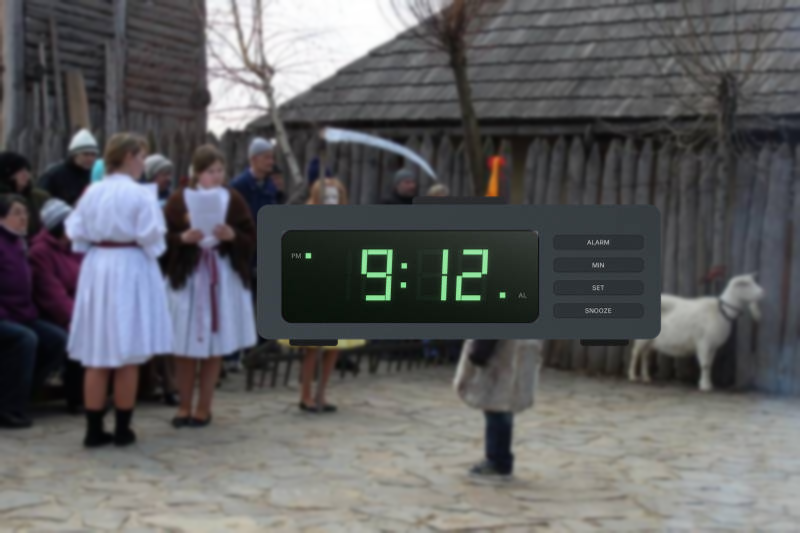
h=9 m=12
